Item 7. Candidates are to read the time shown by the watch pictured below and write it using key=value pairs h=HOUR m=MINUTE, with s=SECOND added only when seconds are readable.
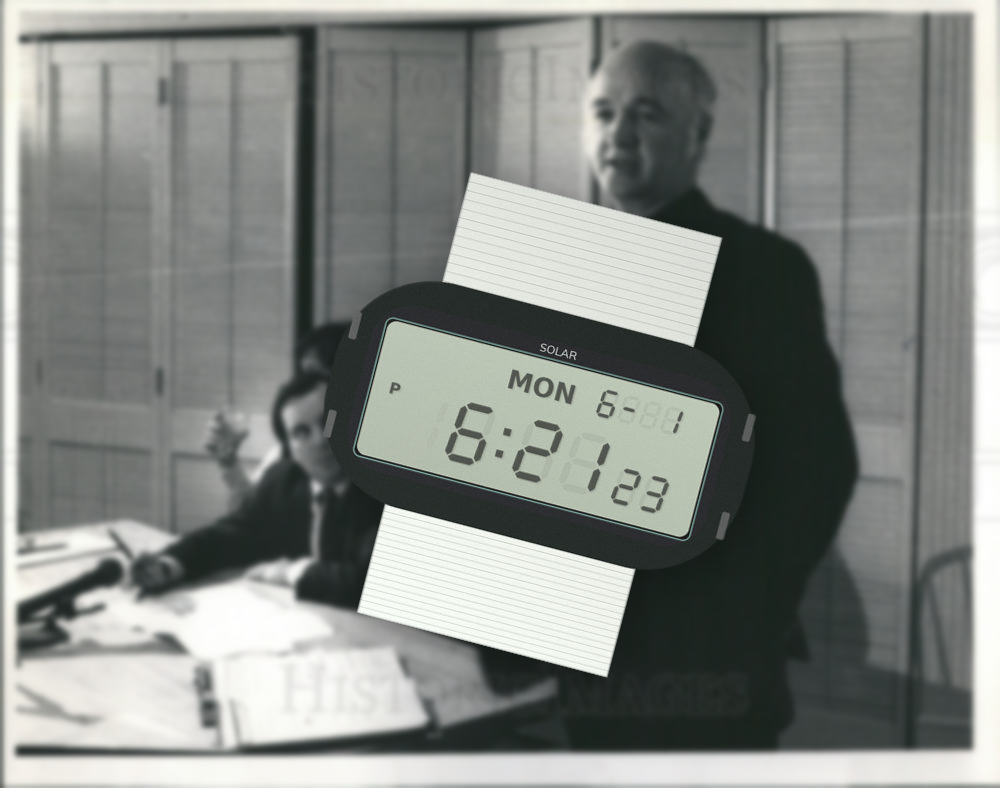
h=6 m=21 s=23
